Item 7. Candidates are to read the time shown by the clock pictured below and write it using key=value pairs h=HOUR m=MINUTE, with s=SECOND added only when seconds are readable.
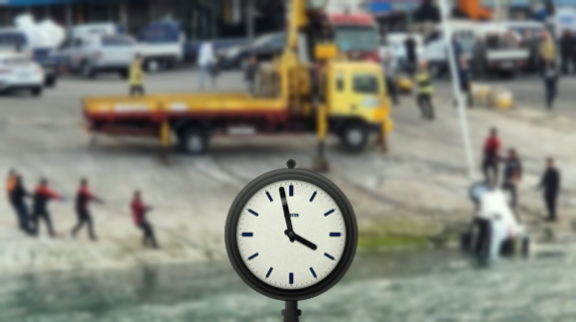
h=3 m=58
